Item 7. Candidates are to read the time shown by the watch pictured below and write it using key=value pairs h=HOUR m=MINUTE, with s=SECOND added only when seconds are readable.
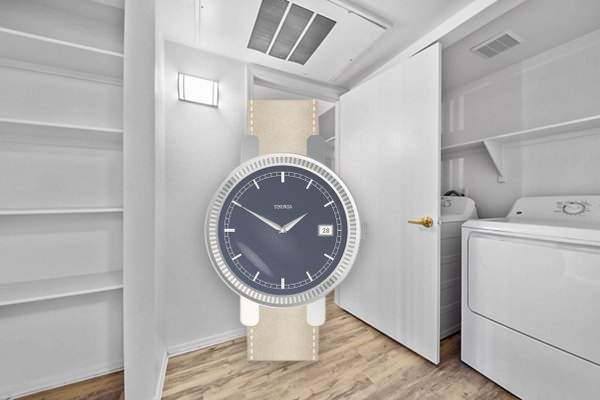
h=1 m=50
